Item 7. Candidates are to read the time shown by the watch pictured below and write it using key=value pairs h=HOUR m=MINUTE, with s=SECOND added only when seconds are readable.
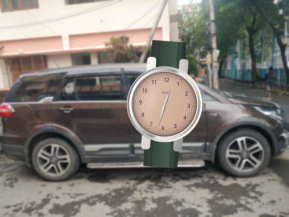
h=12 m=32
